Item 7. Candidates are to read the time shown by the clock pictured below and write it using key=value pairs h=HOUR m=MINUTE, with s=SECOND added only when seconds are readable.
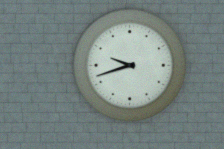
h=9 m=42
